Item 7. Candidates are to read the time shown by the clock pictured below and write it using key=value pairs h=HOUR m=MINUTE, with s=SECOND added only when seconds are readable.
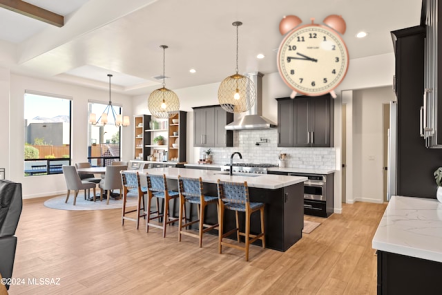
h=9 m=46
